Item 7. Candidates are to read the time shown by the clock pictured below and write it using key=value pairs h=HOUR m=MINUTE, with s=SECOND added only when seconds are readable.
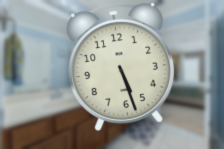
h=5 m=28
